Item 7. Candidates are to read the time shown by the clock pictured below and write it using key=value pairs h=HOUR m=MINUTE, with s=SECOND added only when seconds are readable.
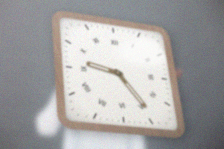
h=9 m=24
